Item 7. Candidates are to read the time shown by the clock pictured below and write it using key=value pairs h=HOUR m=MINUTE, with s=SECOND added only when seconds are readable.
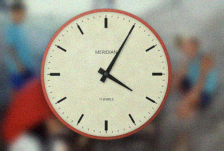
h=4 m=5
